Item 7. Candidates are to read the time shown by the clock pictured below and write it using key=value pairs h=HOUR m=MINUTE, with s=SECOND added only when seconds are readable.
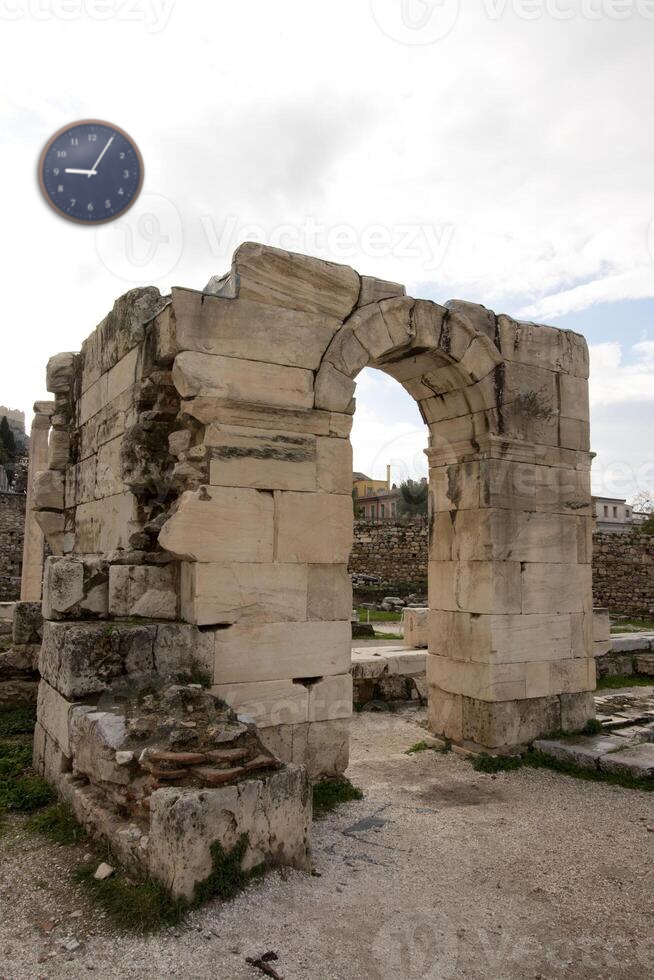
h=9 m=5
